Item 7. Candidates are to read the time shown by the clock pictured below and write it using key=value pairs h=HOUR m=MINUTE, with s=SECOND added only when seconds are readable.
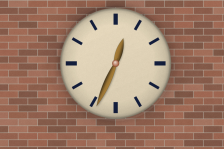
h=12 m=34
